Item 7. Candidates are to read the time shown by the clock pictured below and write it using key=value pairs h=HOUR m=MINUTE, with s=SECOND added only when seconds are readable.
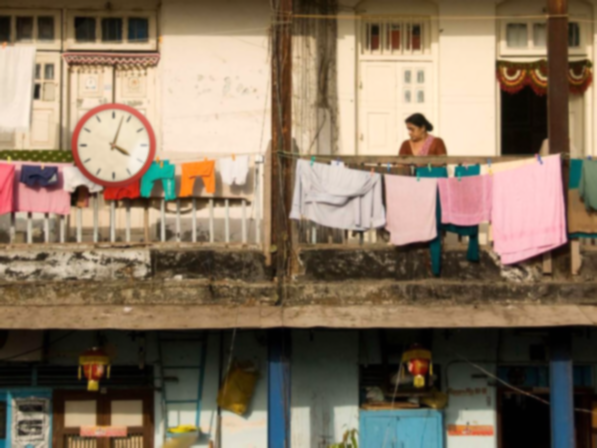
h=4 m=3
